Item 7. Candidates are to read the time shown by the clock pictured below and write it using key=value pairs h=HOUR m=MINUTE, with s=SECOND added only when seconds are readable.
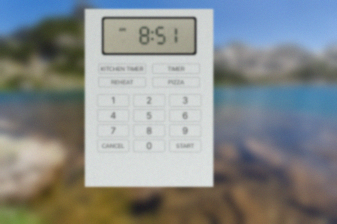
h=8 m=51
